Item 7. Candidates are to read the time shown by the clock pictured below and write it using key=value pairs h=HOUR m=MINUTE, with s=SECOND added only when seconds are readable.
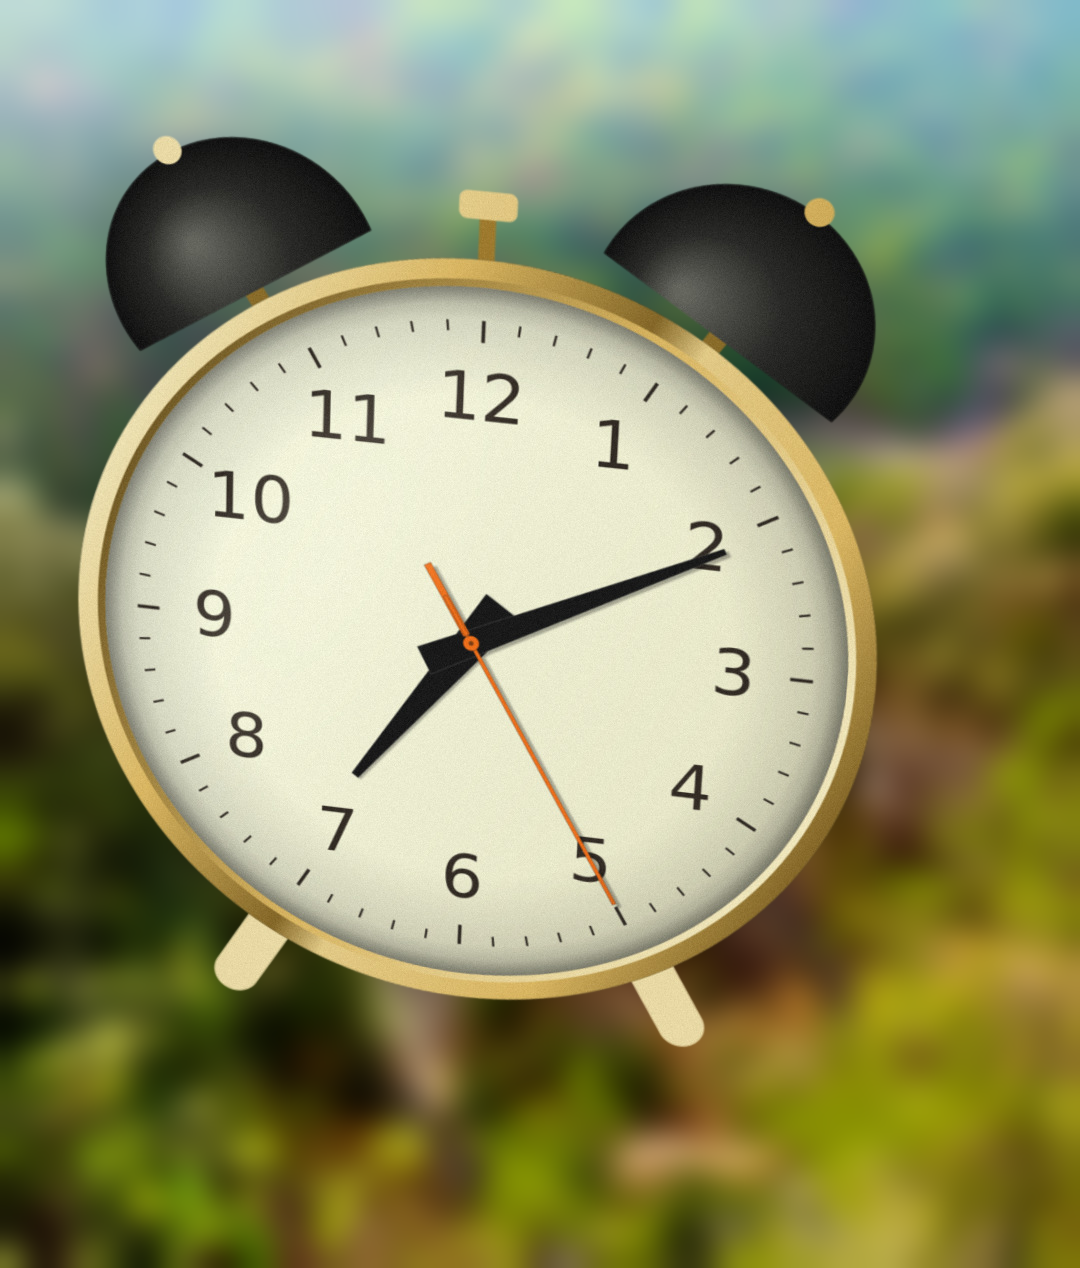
h=7 m=10 s=25
